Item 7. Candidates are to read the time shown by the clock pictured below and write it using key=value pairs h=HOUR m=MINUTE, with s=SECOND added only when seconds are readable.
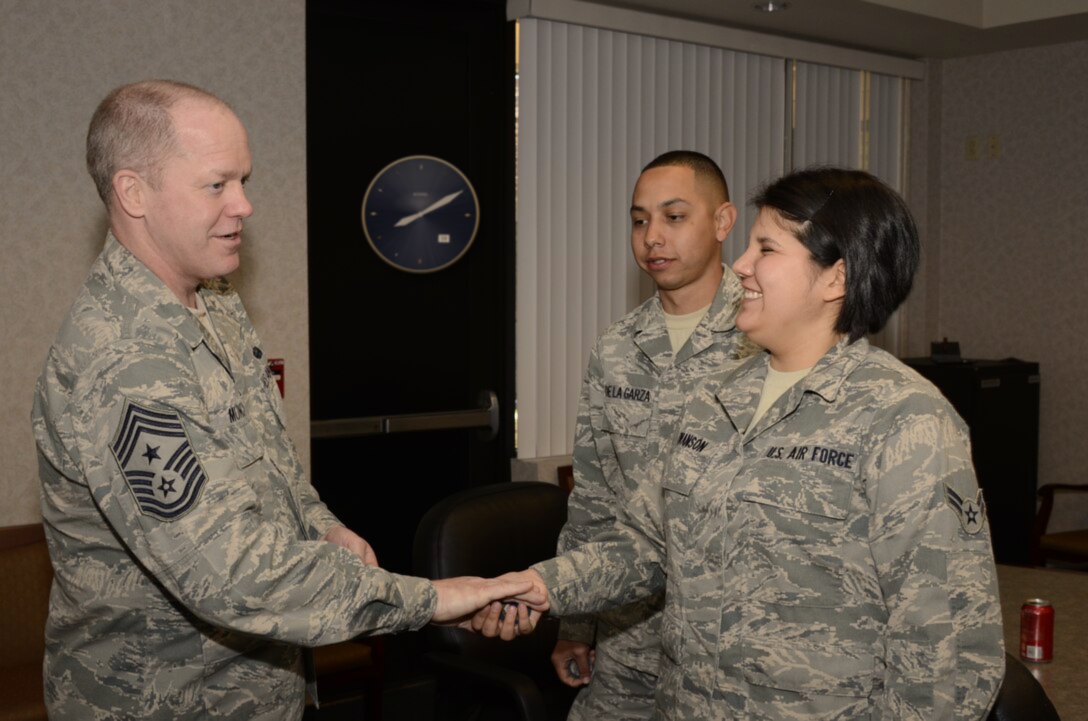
h=8 m=10
